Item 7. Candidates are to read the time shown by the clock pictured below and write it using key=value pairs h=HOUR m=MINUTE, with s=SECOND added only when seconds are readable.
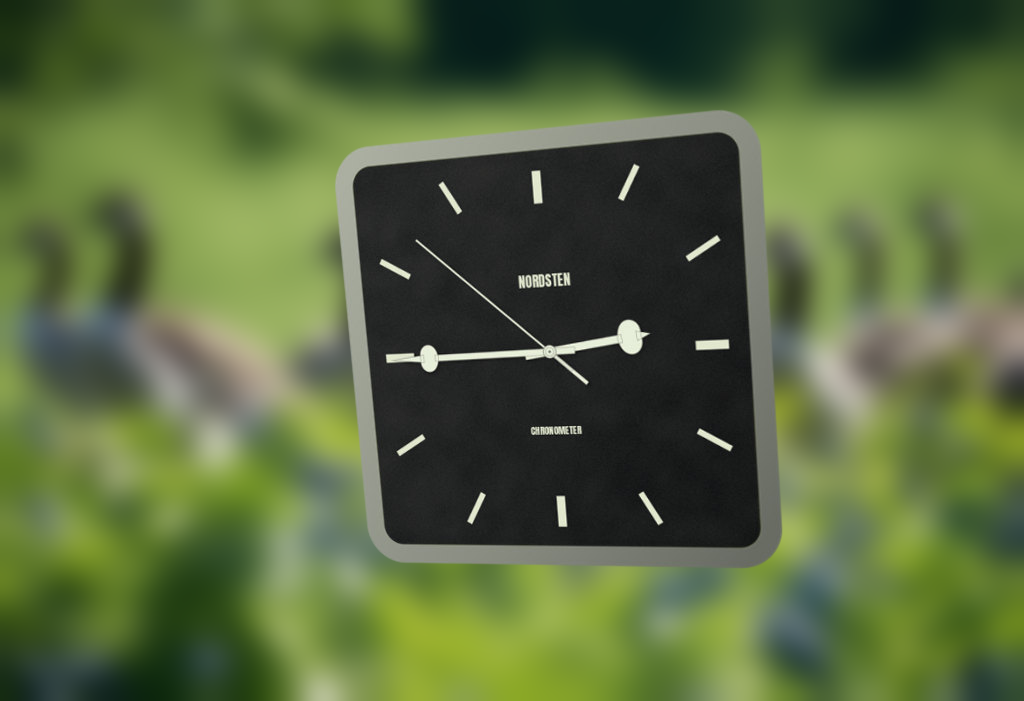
h=2 m=44 s=52
